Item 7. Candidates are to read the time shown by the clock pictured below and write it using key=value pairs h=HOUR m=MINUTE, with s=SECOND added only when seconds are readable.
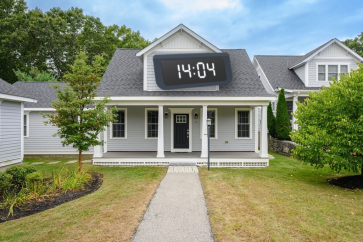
h=14 m=4
